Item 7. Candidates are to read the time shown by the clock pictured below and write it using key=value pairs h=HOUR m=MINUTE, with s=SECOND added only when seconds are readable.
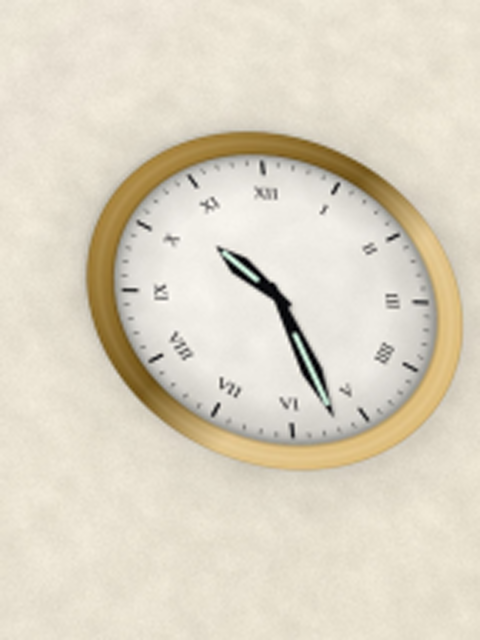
h=10 m=27
